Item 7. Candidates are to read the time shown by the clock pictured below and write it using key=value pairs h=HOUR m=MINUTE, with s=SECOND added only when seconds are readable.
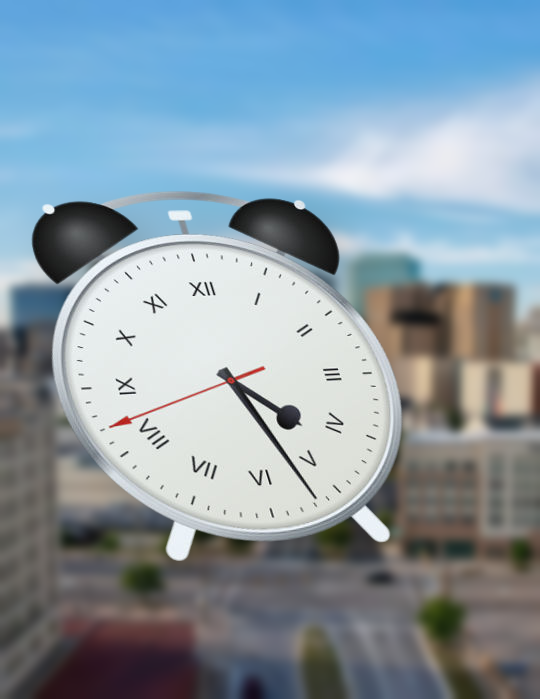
h=4 m=26 s=42
